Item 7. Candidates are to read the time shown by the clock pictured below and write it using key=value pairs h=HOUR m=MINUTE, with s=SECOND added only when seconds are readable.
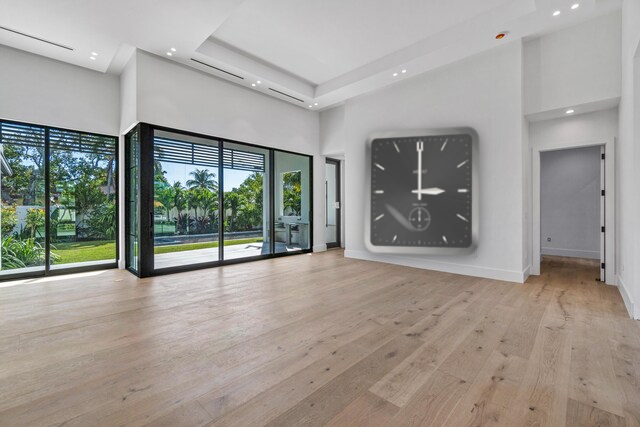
h=3 m=0
